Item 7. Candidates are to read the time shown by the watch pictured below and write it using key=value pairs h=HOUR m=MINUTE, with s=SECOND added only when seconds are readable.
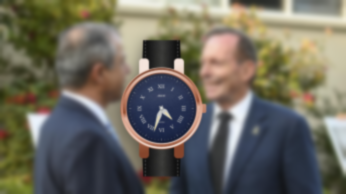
h=4 m=33
